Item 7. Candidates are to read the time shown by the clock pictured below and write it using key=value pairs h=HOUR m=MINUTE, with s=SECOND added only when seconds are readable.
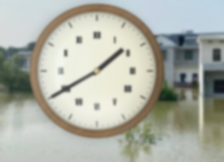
h=1 m=40
